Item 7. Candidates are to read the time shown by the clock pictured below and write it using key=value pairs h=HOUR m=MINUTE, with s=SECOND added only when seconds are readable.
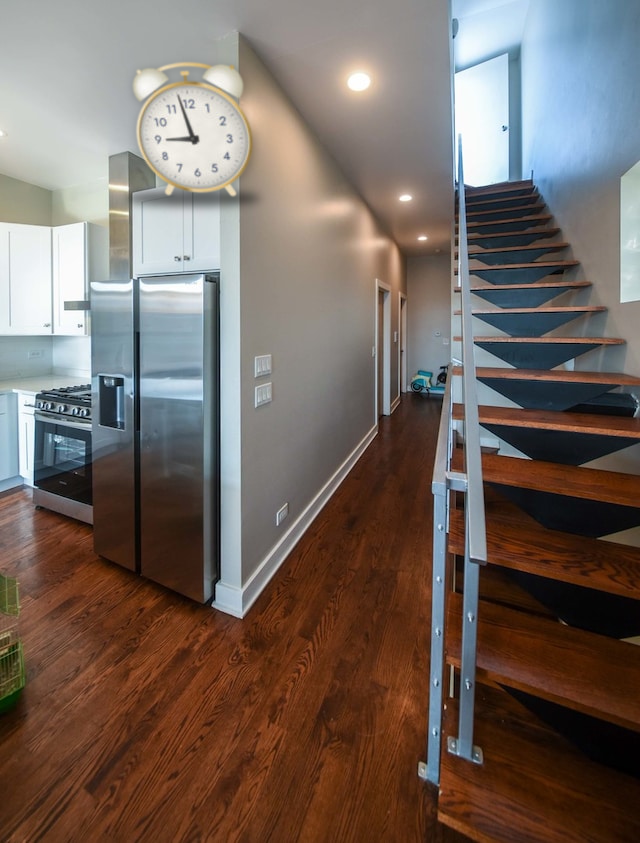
h=8 m=58
